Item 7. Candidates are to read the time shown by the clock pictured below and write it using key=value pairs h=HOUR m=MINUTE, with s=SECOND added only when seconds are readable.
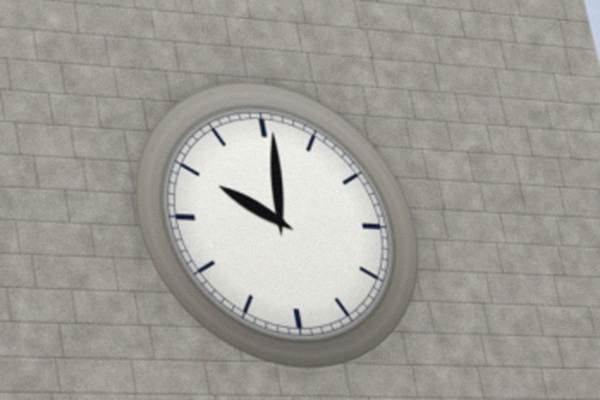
h=10 m=1
